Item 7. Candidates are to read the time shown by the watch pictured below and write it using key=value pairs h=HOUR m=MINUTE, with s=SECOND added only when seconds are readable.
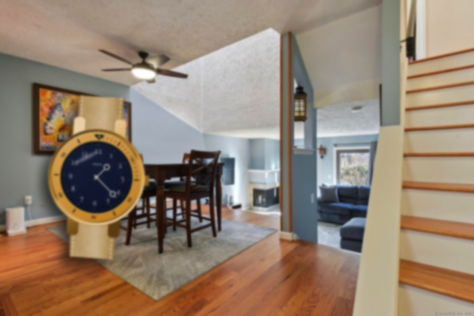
h=1 m=22
